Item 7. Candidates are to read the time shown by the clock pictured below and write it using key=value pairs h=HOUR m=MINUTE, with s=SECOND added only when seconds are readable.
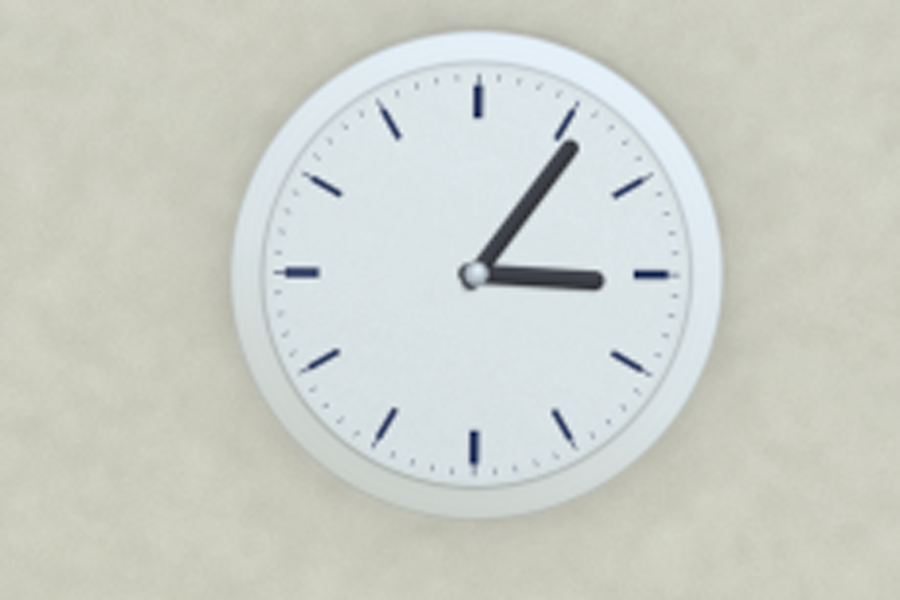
h=3 m=6
